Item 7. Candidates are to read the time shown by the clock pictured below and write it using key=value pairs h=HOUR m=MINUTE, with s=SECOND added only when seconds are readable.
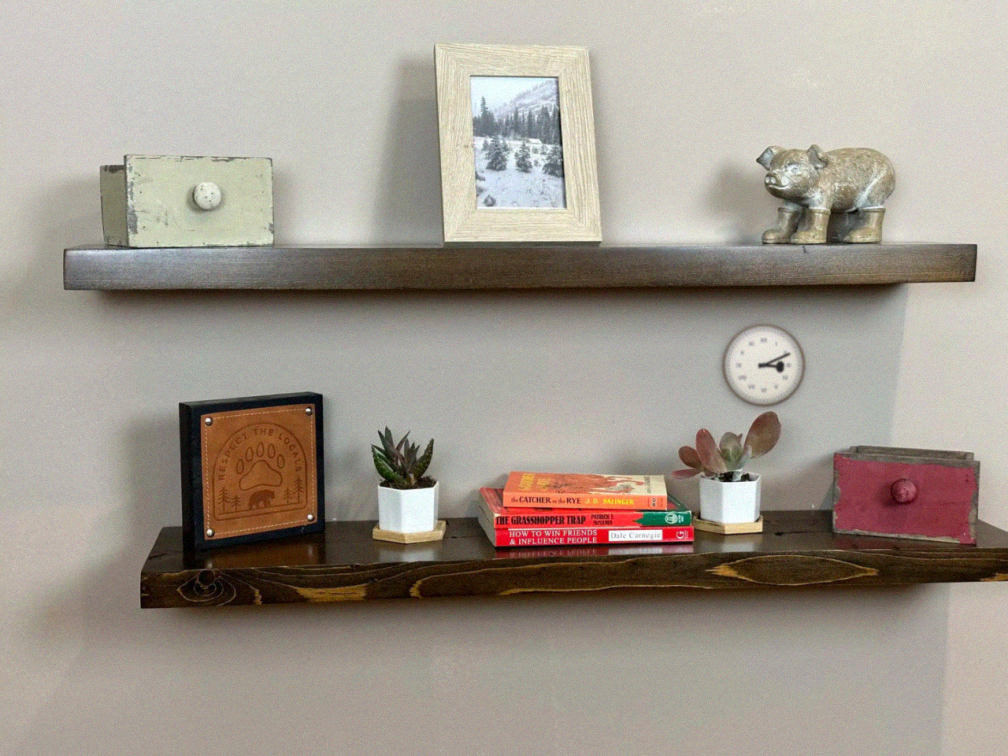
h=3 m=11
